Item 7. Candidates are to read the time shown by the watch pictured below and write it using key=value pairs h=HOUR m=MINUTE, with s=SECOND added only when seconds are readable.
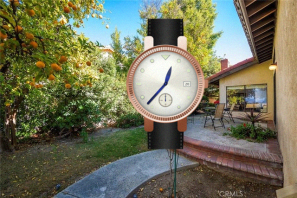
h=12 m=37
